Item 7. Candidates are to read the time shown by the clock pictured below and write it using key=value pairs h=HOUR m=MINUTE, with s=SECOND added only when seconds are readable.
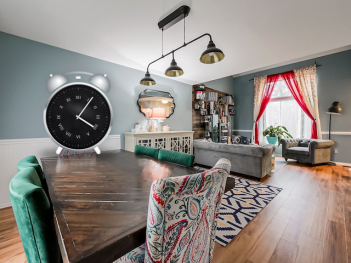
h=4 m=6
